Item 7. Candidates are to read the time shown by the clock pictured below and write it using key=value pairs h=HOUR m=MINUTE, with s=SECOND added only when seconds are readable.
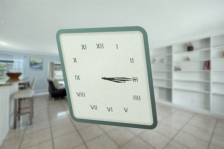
h=3 m=15
